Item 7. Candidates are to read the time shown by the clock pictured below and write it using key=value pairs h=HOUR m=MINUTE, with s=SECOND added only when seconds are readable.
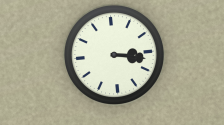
h=3 m=17
